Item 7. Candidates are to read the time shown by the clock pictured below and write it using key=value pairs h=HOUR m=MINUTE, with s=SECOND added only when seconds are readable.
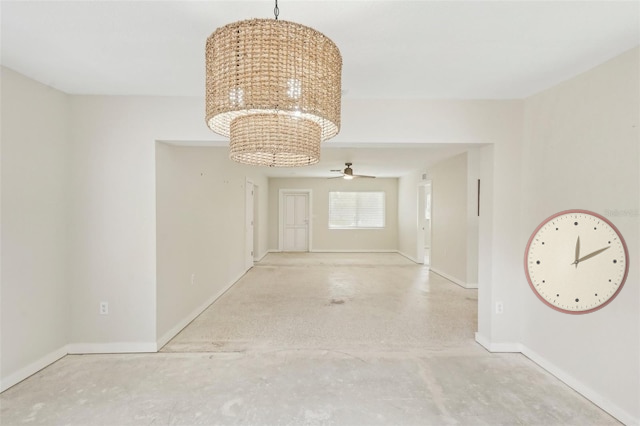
h=12 m=11
